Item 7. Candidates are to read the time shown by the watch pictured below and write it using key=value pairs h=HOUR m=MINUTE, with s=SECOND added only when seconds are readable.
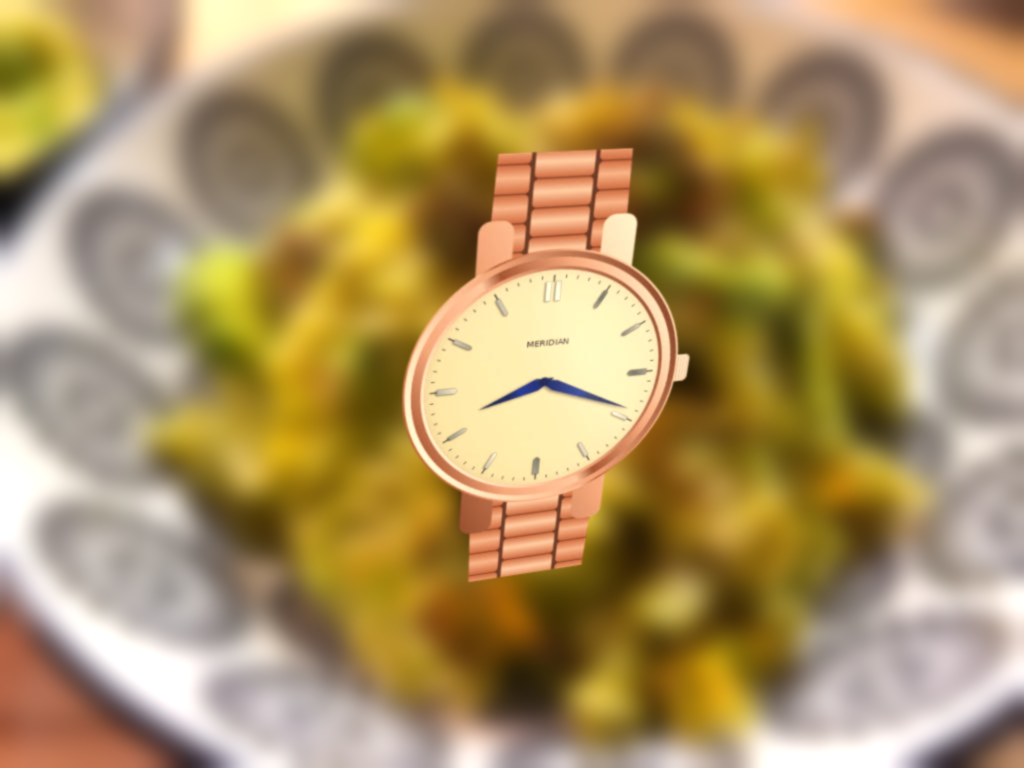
h=8 m=19
